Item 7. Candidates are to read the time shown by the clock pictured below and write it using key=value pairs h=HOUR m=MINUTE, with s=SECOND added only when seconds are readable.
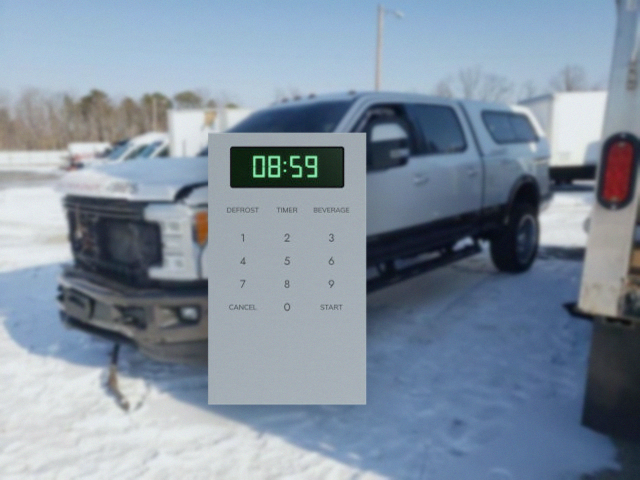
h=8 m=59
